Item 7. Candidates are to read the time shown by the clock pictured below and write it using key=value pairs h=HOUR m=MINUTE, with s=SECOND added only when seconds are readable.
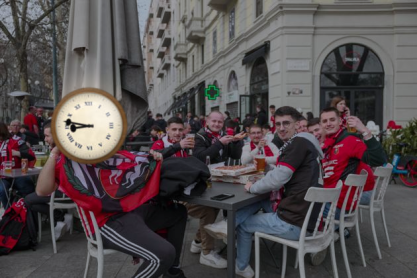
h=8 m=47
